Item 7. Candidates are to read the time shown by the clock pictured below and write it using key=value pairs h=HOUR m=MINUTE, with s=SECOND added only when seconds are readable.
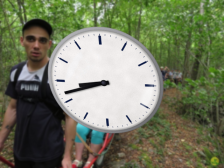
h=8 m=42
